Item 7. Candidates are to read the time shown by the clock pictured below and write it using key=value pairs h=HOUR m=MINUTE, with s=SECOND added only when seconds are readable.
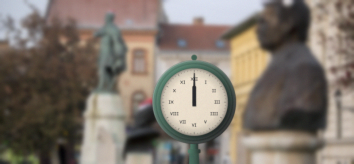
h=12 m=0
